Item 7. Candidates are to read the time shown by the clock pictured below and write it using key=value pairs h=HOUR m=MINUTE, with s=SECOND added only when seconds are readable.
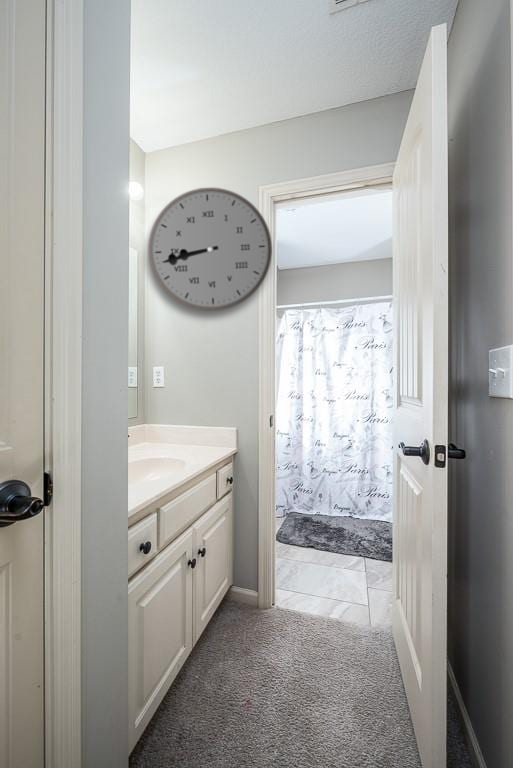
h=8 m=43
